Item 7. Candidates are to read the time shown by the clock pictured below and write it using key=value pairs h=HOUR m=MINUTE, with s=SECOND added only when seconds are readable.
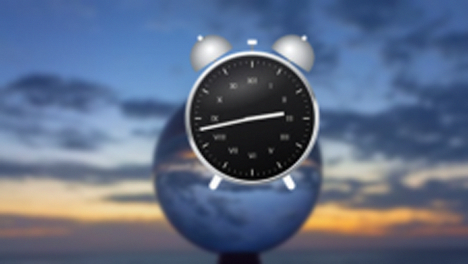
h=2 m=43
